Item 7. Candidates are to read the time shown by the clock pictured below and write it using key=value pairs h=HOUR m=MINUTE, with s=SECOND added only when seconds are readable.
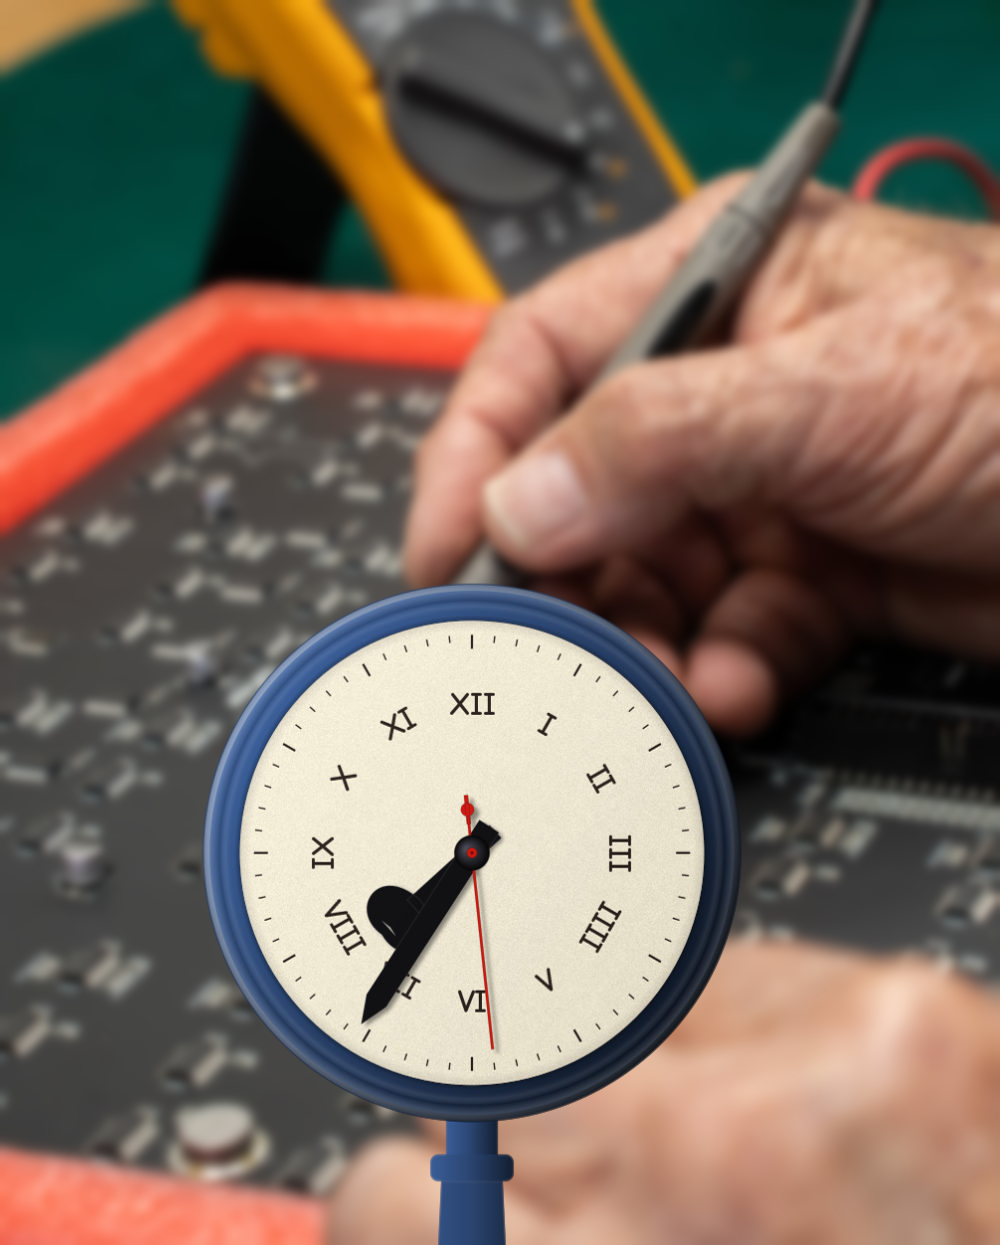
h=7 m=35 s=29
